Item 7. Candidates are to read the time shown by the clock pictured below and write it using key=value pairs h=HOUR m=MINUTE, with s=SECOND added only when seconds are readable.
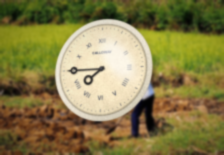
h=7 m=45
